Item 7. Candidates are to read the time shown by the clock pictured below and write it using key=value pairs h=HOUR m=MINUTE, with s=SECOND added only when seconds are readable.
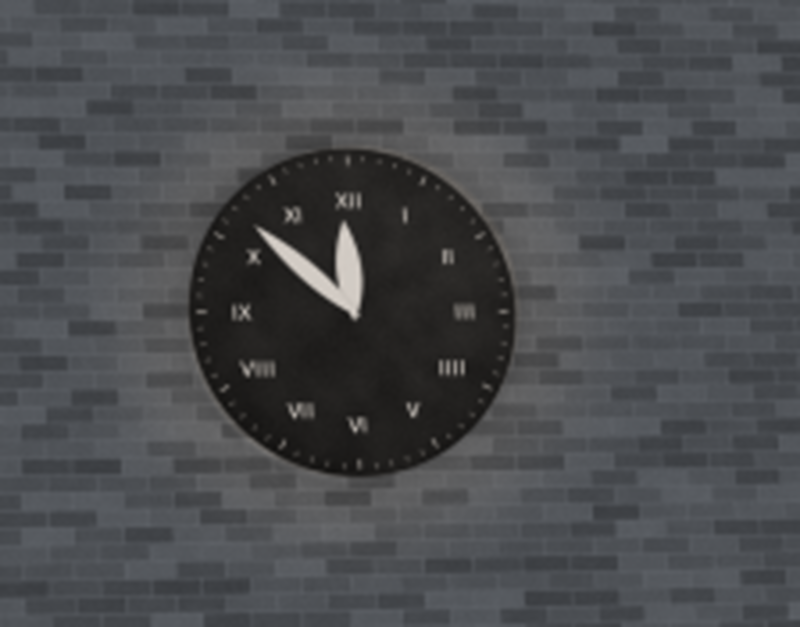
h=11 m=52
